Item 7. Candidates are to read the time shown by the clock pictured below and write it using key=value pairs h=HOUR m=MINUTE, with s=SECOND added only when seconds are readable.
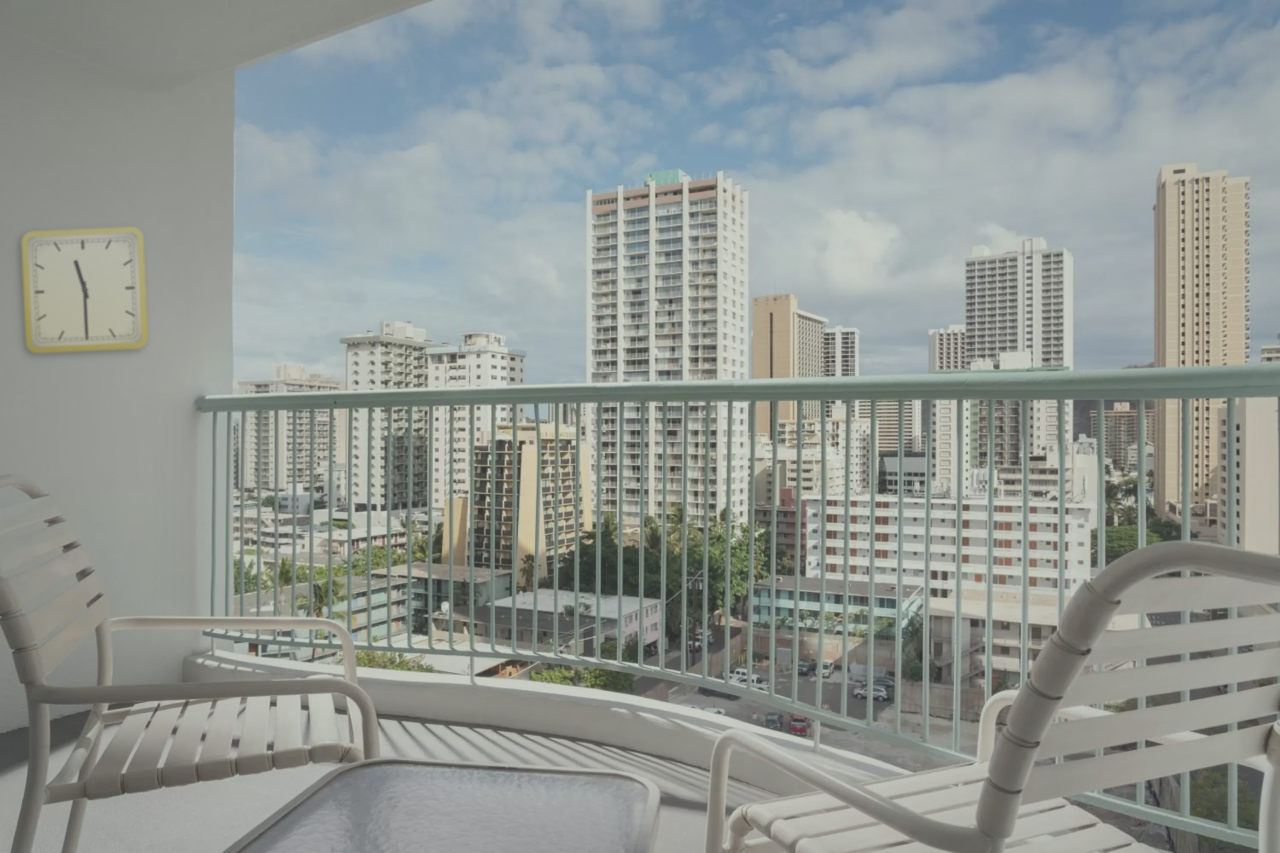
h=11 m=30
